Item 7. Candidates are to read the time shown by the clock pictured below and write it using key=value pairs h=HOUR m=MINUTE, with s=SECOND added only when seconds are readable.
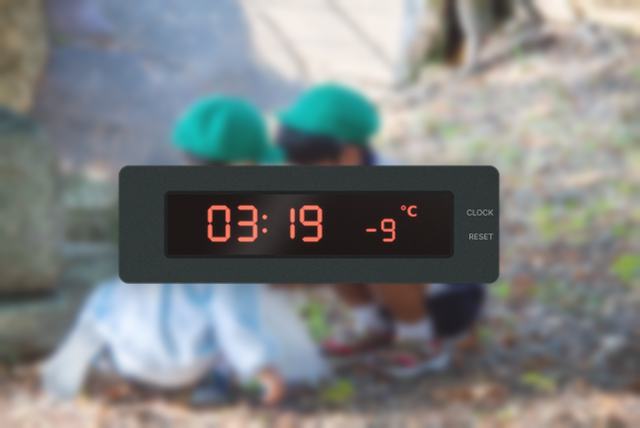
h=3 m=19
